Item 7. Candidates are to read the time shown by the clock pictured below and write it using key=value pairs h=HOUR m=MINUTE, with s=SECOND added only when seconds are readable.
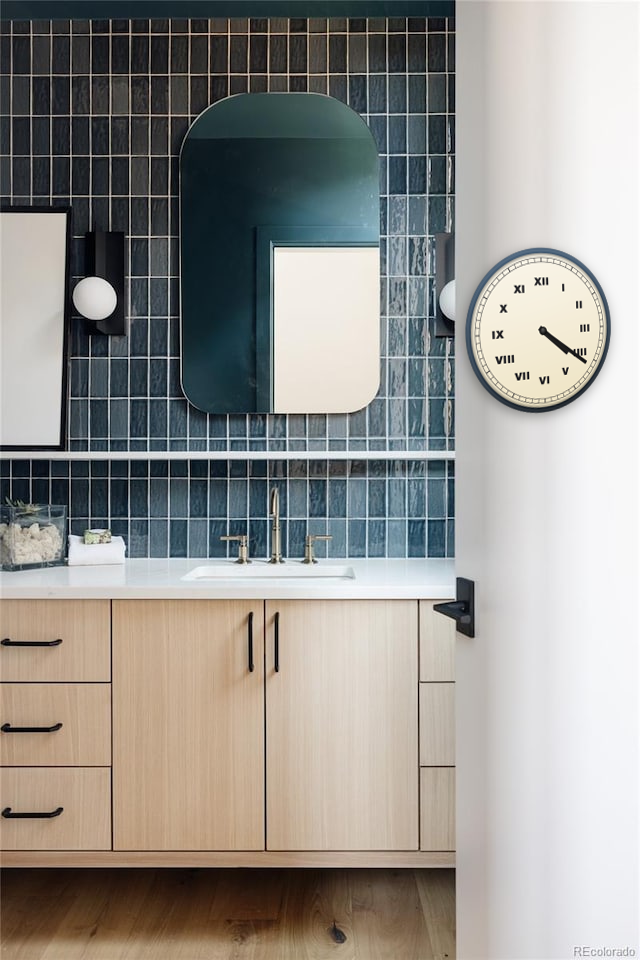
h=4 m=21
